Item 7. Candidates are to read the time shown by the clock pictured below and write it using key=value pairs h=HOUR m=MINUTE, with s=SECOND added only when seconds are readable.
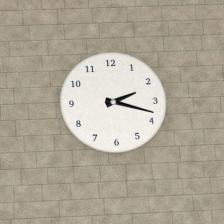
h=2 m=18
